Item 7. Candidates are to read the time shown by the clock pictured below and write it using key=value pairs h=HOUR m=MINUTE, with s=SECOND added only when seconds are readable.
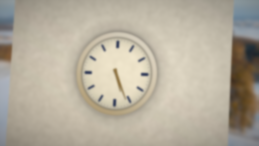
h=5 m=26
